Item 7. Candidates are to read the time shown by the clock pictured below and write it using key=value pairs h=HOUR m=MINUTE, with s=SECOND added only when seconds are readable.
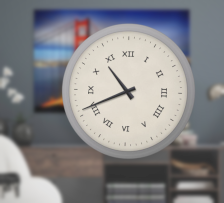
h=10 m=41
